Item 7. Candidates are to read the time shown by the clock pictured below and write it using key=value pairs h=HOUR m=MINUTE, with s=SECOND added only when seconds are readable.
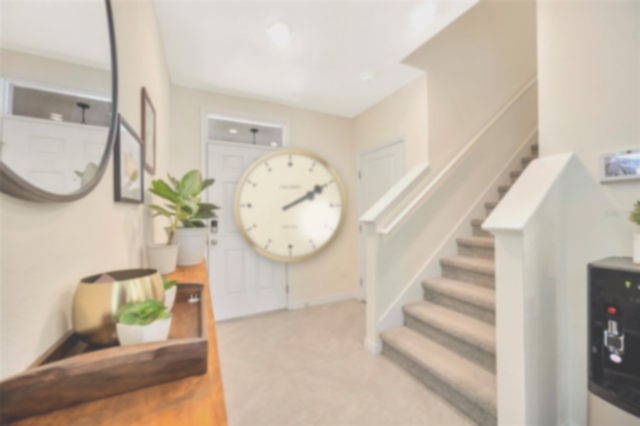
h=2 m=10
